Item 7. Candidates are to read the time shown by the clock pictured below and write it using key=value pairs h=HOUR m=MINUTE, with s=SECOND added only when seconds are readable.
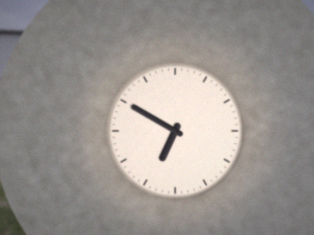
h=6 m=50
